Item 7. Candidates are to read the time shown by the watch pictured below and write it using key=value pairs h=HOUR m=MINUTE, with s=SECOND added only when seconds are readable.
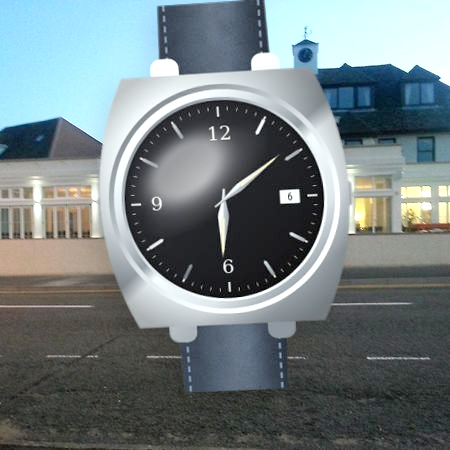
h=6 m=9
